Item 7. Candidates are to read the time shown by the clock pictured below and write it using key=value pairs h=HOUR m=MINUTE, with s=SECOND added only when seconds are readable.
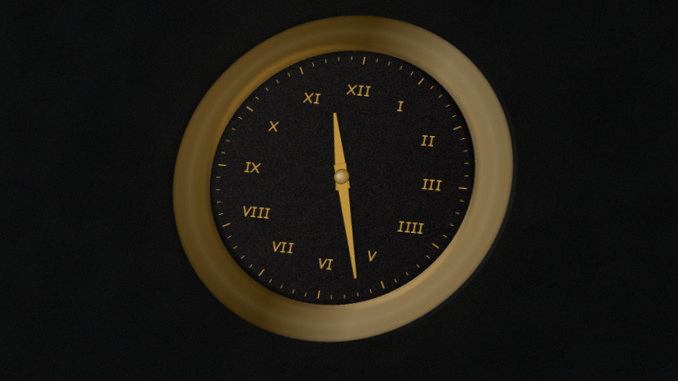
h=11 m=27
